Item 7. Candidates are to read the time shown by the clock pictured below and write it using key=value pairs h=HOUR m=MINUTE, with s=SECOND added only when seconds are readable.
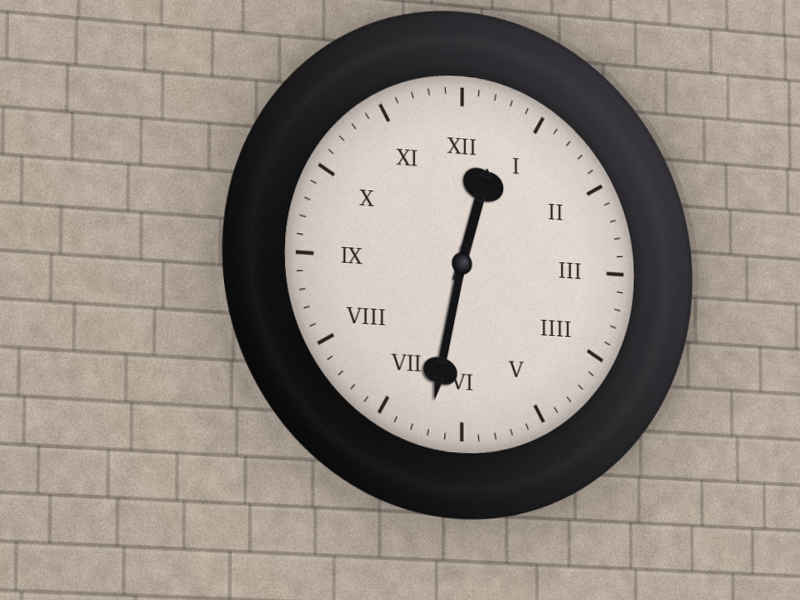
h=12 m=32
